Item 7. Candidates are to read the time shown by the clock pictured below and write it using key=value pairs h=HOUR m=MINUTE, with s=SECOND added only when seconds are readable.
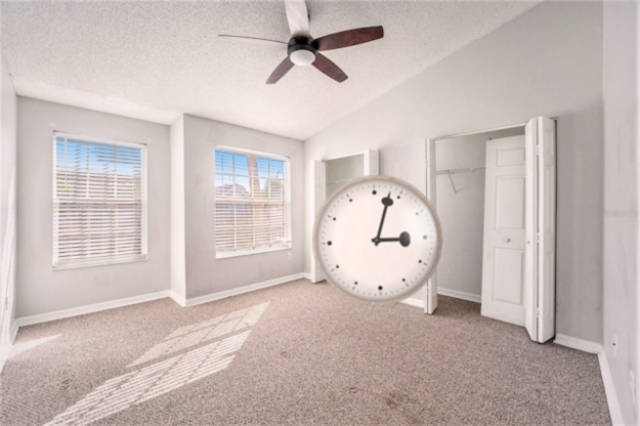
h=3 m=3
